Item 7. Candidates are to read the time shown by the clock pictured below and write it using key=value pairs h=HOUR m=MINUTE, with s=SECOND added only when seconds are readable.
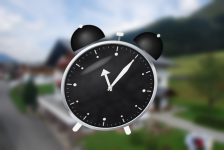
h=11 m=5
